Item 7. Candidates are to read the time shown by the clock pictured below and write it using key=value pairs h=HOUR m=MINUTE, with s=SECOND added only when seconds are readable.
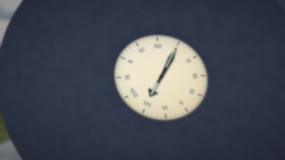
h=7 m=5
